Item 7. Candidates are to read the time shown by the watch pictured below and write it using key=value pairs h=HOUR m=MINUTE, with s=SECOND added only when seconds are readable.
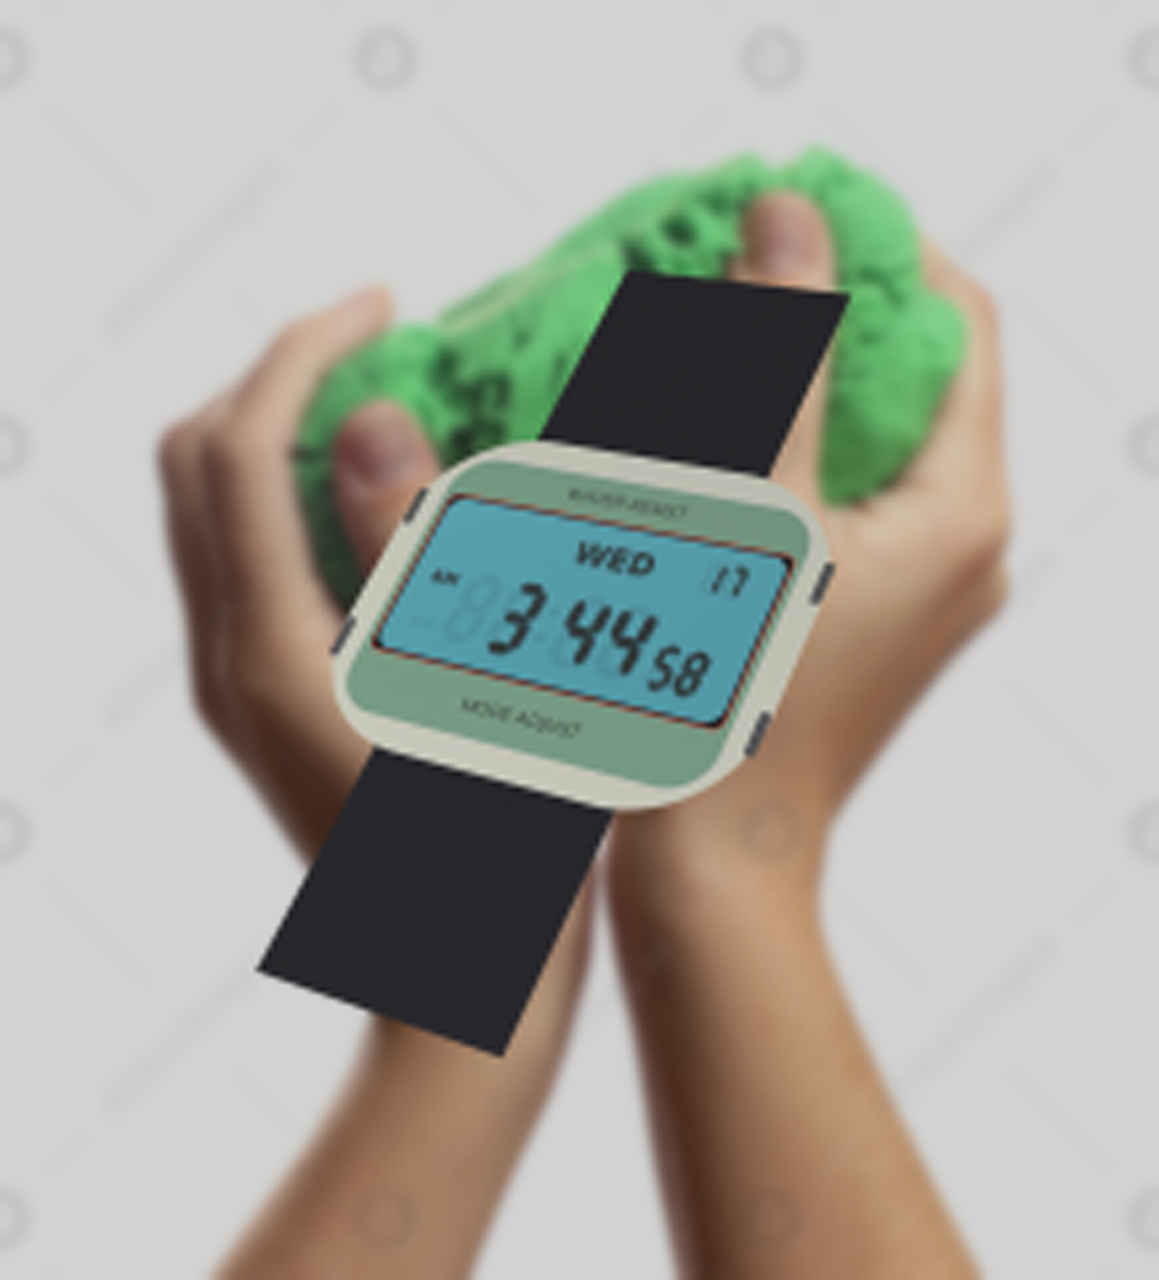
h=3 m=44 s=58
